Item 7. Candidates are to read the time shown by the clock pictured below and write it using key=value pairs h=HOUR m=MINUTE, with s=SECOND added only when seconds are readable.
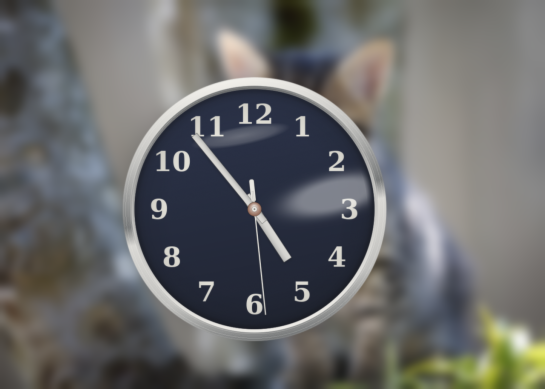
h=4 m=53 s=29
